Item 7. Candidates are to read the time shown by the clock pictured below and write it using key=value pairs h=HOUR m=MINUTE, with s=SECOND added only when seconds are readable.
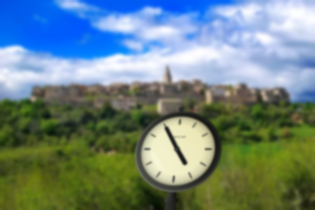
h=4 m=55
